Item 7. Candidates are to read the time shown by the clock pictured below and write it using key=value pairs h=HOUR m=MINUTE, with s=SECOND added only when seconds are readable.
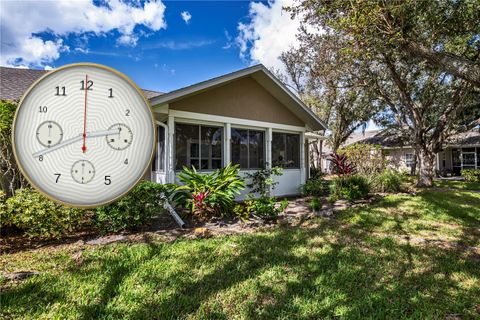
h=2 m=41
